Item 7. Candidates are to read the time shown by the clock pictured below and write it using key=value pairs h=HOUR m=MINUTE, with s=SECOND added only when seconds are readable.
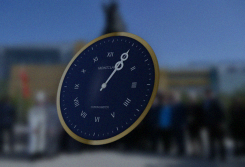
h=1 m=5
